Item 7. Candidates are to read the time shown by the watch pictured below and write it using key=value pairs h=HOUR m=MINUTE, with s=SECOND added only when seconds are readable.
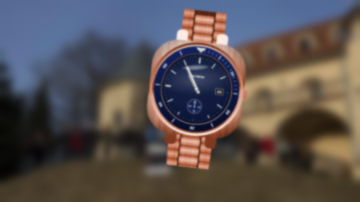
h=10 m=55
